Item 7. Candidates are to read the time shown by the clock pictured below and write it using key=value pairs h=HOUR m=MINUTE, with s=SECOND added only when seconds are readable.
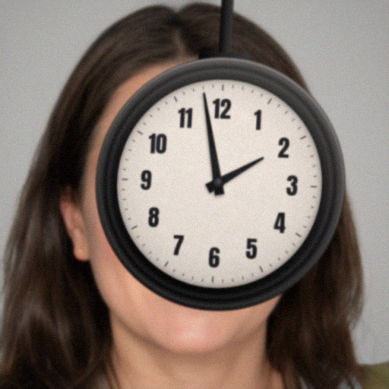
h=1 m=58
